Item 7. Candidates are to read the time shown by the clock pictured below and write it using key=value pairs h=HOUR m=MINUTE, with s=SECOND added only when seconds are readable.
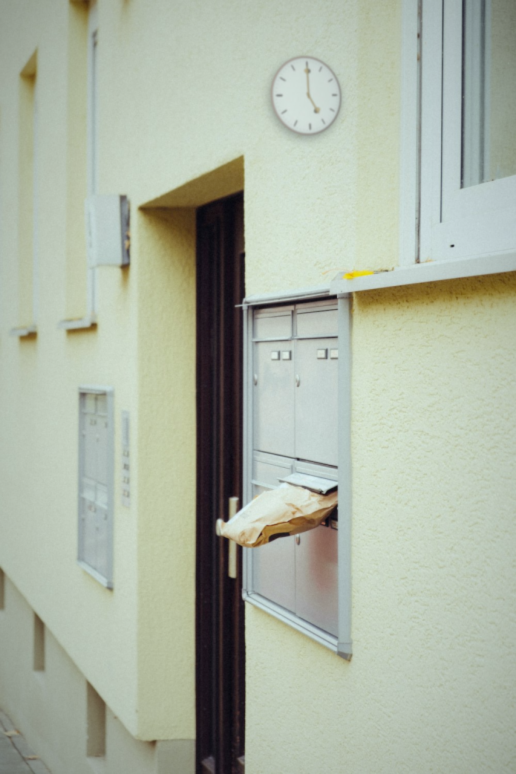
h=5 m=0
